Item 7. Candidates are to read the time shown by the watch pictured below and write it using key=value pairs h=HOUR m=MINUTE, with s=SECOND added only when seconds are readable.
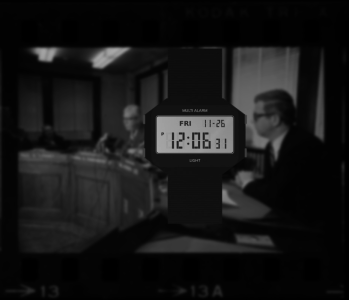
h=12 m=6 s=31
